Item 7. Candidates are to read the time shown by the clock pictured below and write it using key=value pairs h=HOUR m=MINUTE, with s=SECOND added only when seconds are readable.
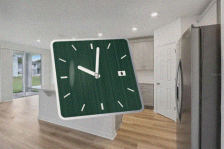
h=10 m=2
